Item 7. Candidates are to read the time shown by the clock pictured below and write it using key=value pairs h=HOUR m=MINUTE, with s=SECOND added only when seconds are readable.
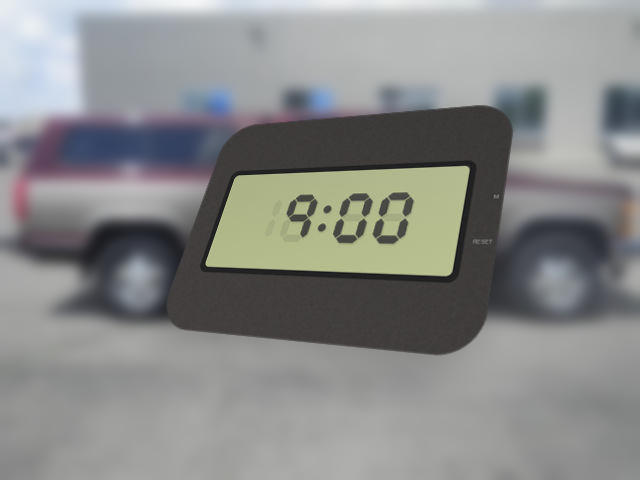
h=9 m=0
